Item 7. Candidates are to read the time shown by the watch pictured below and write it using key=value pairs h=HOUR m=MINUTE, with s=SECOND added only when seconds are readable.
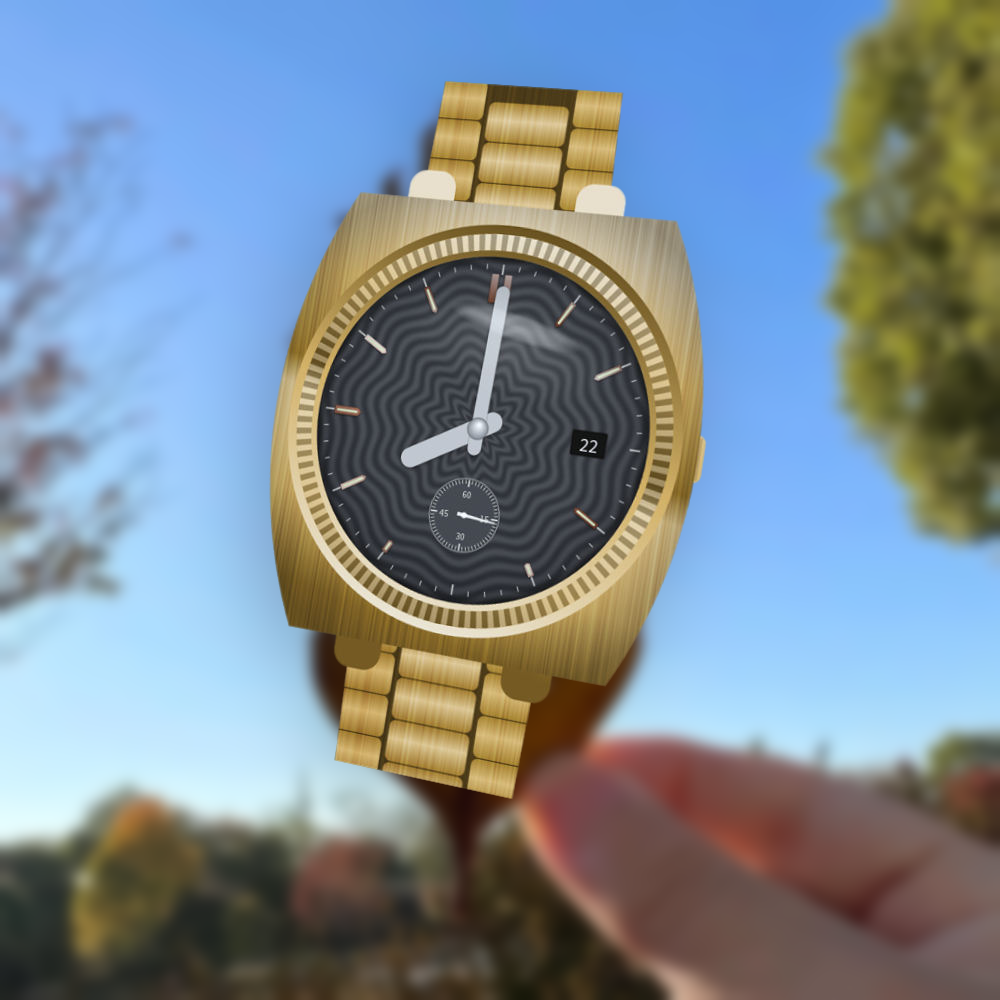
h=8 m=0 s=16
